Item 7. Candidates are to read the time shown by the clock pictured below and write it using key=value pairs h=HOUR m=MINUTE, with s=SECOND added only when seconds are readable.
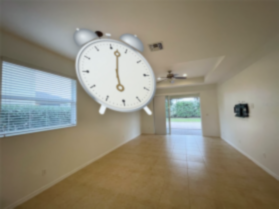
h=6 m=2
